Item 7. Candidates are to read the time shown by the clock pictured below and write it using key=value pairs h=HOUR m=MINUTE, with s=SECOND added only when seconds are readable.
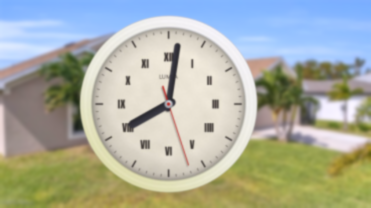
h=8 m=1 s=27
